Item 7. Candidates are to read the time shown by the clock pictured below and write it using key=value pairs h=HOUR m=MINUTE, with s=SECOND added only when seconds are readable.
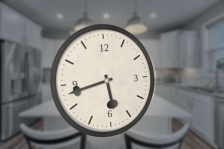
h=5 m=43
